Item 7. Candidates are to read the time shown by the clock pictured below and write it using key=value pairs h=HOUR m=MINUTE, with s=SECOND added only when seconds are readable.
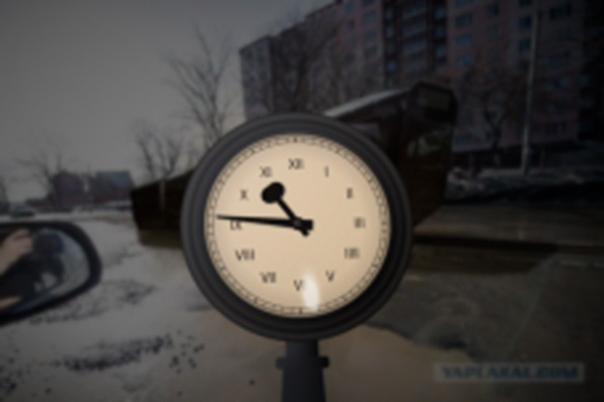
h=10 m=46
